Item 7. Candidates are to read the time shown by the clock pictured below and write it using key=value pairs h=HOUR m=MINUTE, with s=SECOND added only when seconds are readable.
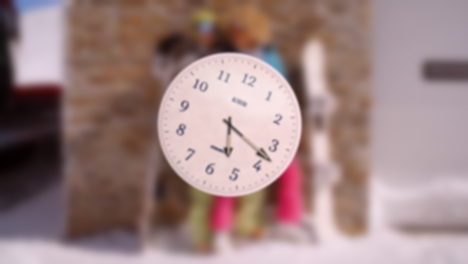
h=5 m=18
